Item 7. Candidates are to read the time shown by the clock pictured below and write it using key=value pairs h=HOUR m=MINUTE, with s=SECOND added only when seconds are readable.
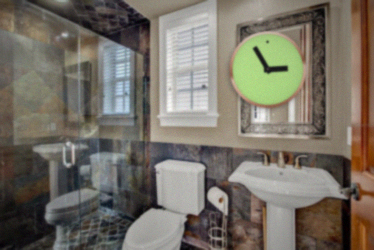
h=2 m=55
